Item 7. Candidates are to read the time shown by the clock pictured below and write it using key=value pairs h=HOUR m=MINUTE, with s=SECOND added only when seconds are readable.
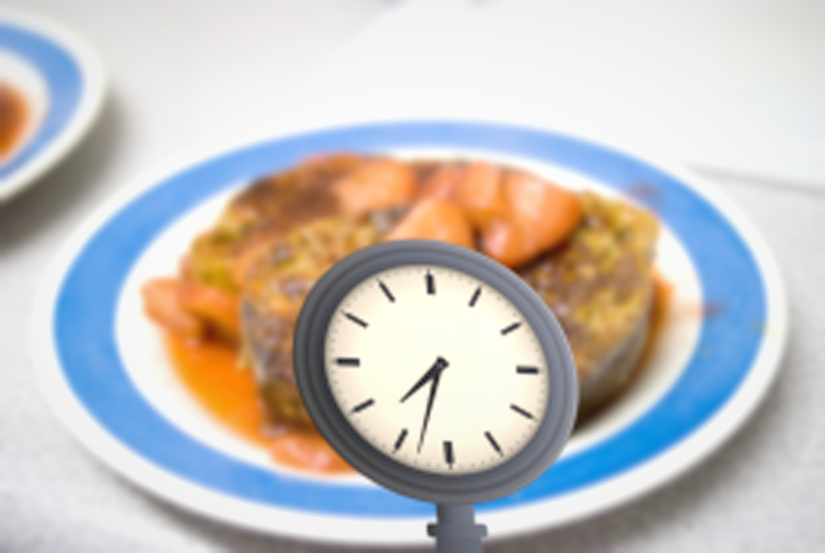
h=7 m=33
